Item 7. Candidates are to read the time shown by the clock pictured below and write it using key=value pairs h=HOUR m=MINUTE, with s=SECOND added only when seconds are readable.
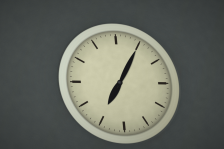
h=7 m=5
